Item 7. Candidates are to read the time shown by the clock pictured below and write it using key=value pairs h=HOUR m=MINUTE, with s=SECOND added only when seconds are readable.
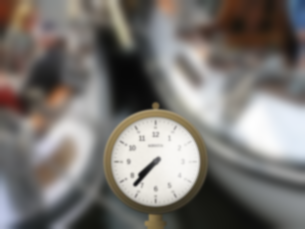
h=7 m=37
